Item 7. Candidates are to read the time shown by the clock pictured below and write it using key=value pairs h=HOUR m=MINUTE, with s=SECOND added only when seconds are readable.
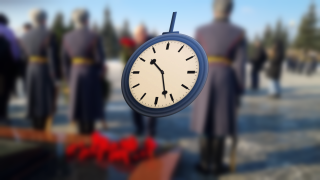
h=10 m=27
